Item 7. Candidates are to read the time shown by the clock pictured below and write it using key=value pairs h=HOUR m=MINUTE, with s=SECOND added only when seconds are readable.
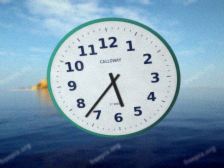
h=5 m=37
